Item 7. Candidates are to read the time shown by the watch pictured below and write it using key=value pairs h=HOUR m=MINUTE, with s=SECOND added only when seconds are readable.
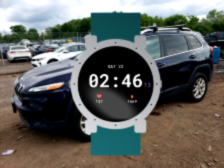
h=2 m=46
